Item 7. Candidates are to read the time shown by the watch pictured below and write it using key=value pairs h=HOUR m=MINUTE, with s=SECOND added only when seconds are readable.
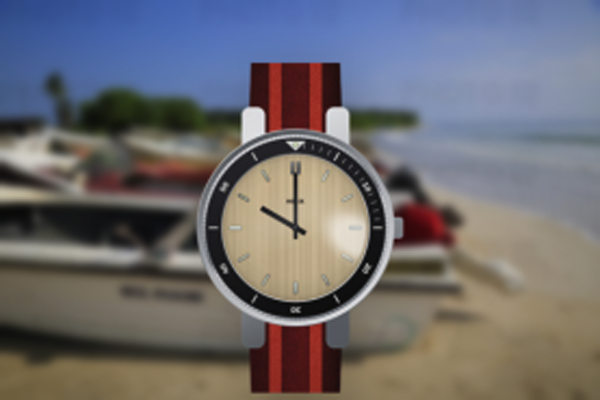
h=10 m=0
